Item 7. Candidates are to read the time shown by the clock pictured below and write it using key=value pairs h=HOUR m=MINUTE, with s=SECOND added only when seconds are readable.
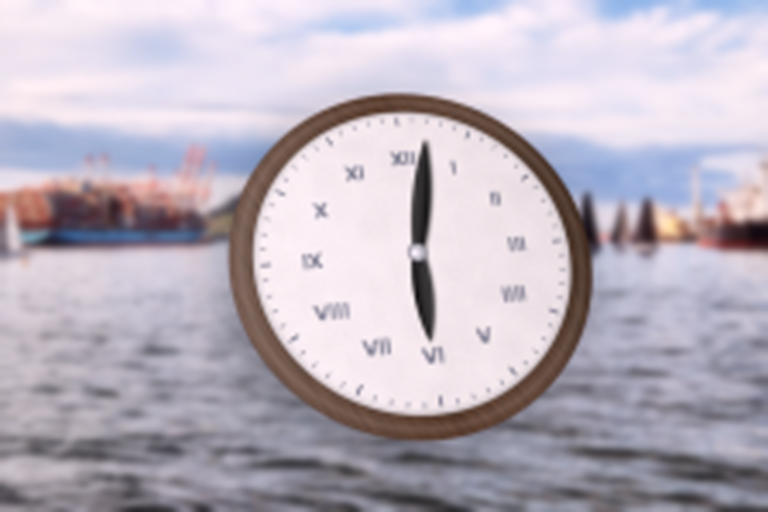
h=6 m=2
